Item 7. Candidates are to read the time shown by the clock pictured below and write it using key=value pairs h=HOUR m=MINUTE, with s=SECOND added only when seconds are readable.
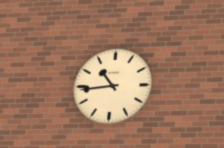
h=10 m=44
